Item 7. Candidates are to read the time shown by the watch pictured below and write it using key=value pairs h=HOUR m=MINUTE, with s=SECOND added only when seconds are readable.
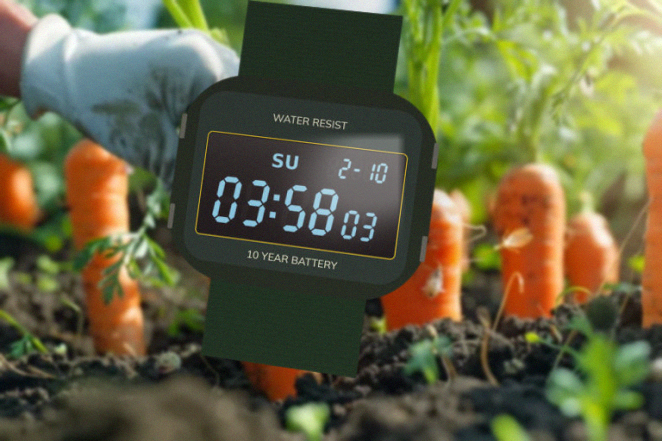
h=3 m=58 s=3
